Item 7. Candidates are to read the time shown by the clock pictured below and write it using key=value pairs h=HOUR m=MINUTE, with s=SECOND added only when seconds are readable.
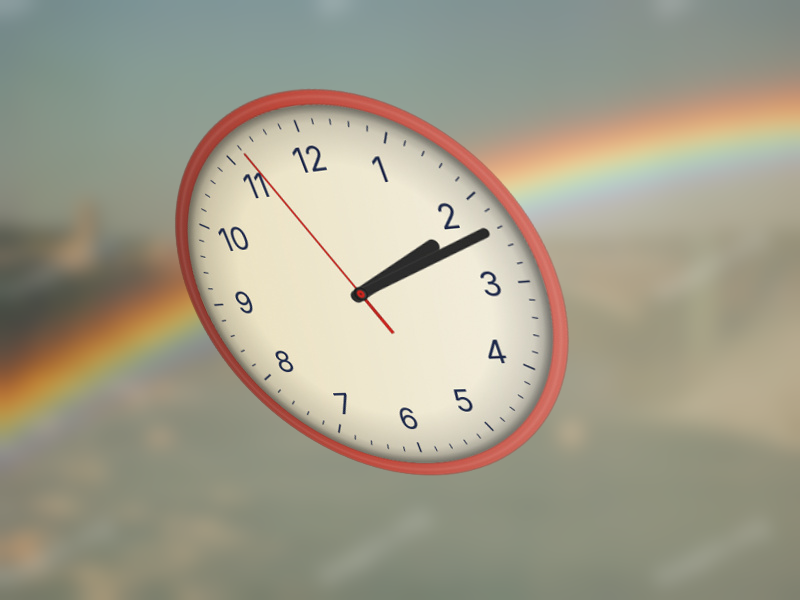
h=2 m=11 s=56
